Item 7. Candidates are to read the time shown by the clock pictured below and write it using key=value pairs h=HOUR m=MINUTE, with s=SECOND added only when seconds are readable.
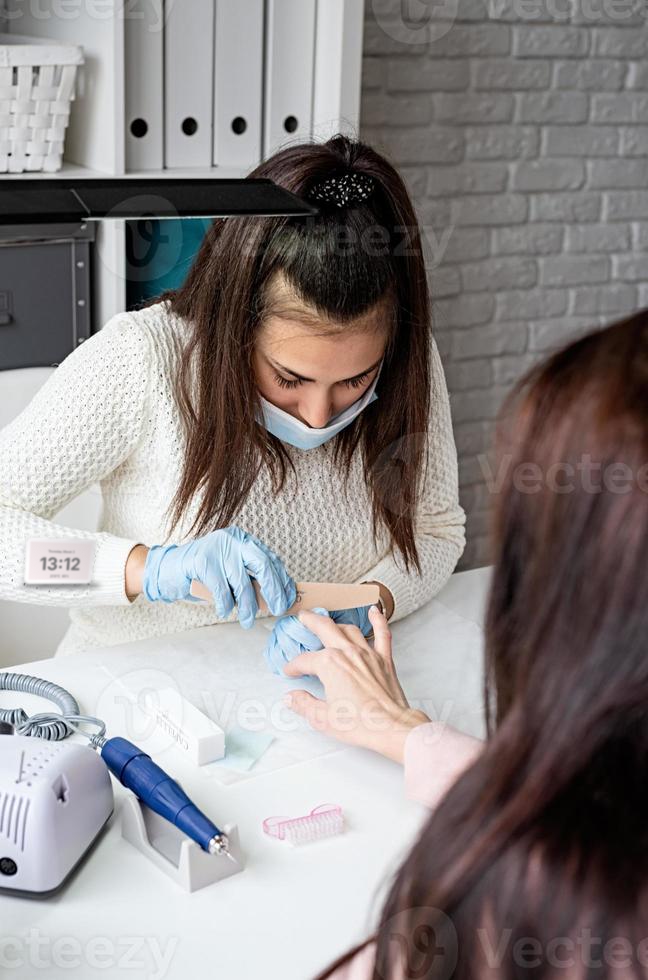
h=13 m=12
